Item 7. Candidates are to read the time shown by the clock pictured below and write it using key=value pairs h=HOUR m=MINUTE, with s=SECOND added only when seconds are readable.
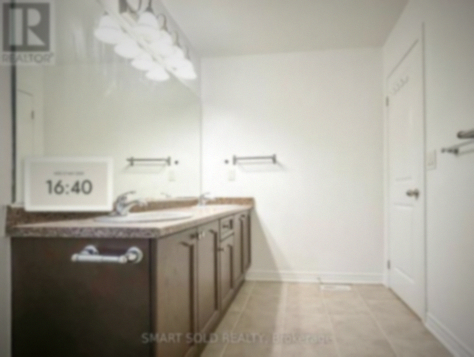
h=16 m=40
